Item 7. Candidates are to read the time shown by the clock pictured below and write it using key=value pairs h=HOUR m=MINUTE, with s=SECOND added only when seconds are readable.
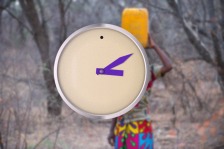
h=3 m=10
